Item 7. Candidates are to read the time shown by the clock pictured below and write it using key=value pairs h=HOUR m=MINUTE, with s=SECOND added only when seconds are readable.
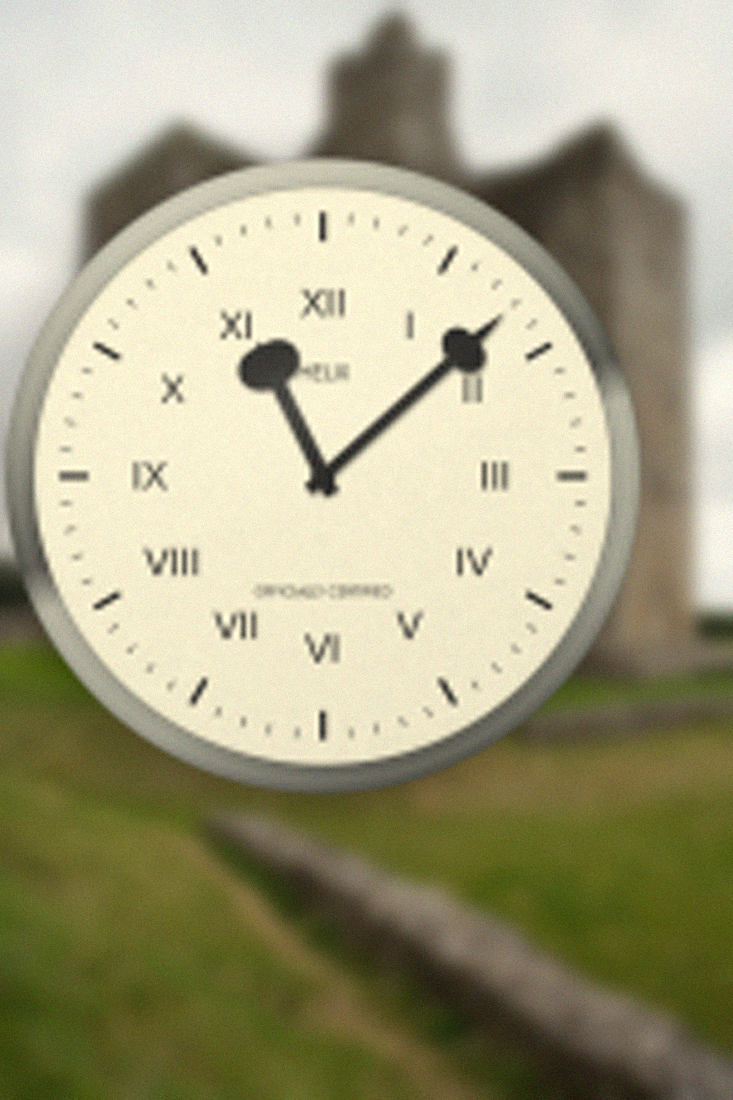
h=11 m=8
